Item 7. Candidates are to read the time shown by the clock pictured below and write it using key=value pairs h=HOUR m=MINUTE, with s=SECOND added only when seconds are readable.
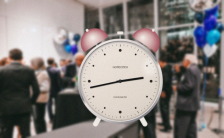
h=2 m=43
